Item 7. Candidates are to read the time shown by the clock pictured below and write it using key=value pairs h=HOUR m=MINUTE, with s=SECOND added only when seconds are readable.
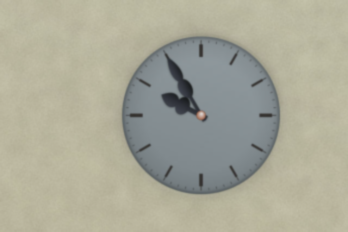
h=9 m=55
